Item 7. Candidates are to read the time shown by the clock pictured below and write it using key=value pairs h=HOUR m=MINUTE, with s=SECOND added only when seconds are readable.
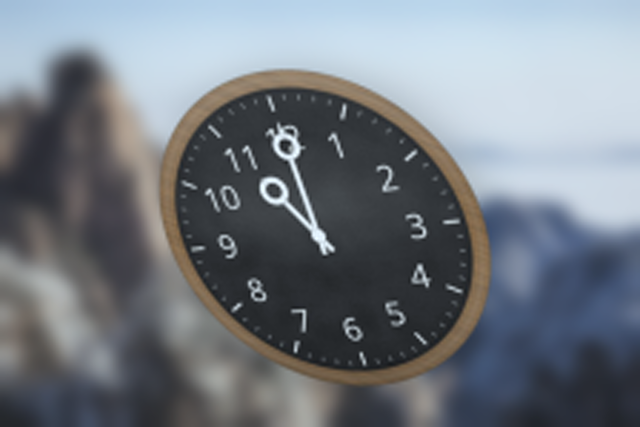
h=11 m=0
